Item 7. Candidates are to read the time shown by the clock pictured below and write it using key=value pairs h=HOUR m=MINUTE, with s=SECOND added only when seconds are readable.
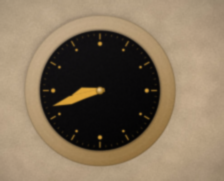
h=8 m=42
